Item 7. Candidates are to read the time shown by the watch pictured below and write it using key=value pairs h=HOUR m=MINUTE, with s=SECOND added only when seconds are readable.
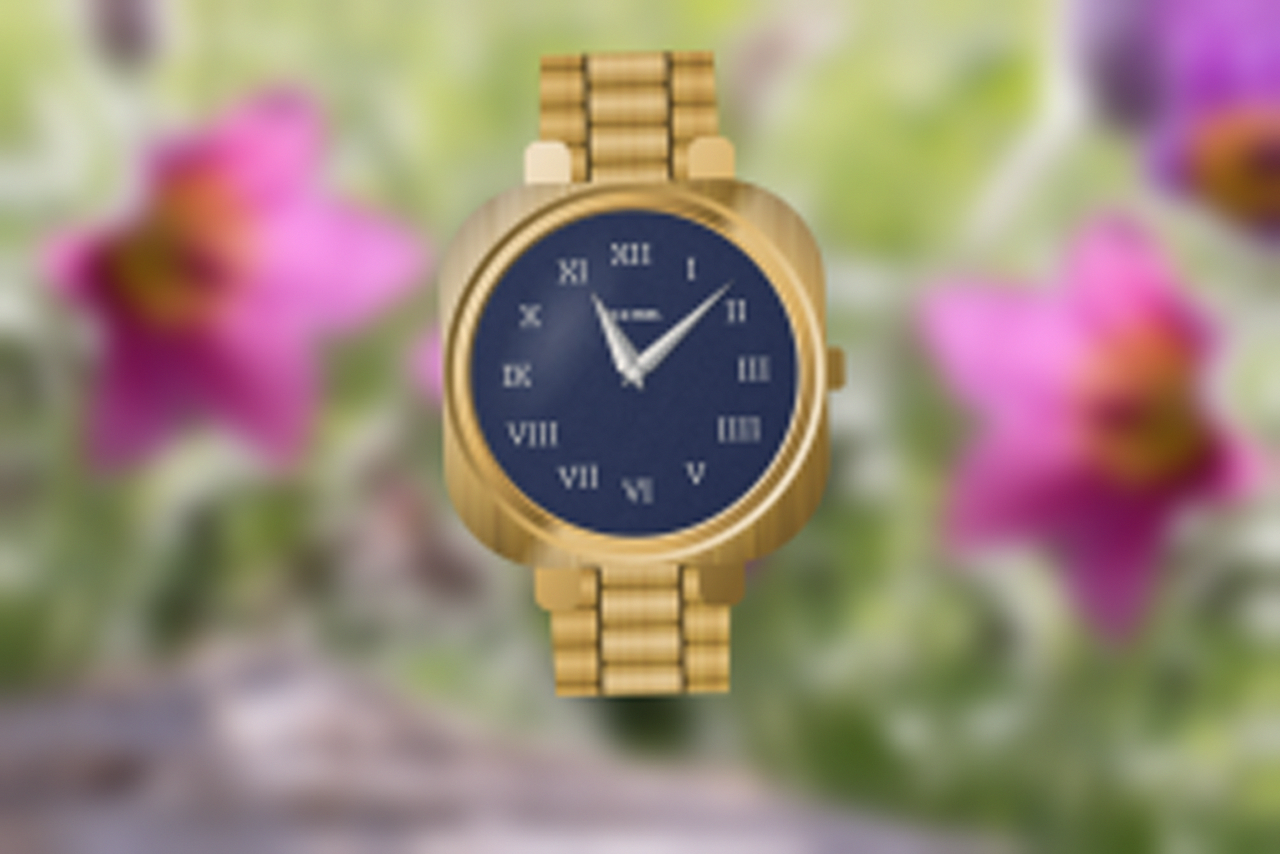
h=11 m=8
